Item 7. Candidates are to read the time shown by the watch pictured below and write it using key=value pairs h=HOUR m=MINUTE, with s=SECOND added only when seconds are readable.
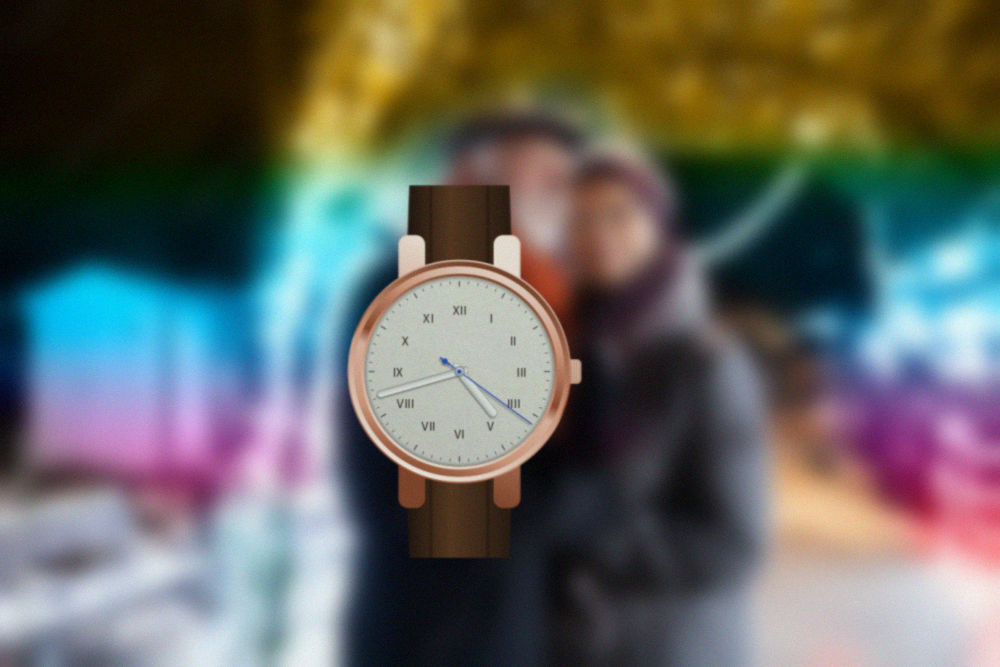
h=4 m=42 s=21
